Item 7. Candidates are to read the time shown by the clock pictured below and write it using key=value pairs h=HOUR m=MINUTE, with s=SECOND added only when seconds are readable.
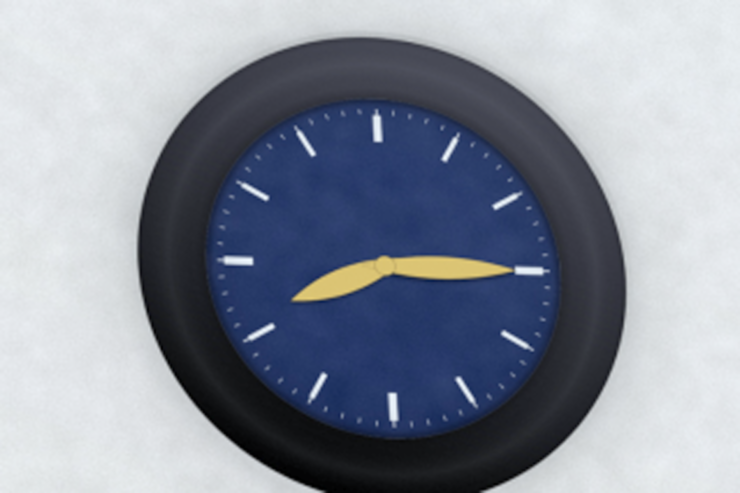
h=8 m=15
